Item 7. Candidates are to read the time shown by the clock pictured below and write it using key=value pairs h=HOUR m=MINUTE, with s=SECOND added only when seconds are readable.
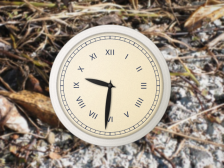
h=9 m=31
